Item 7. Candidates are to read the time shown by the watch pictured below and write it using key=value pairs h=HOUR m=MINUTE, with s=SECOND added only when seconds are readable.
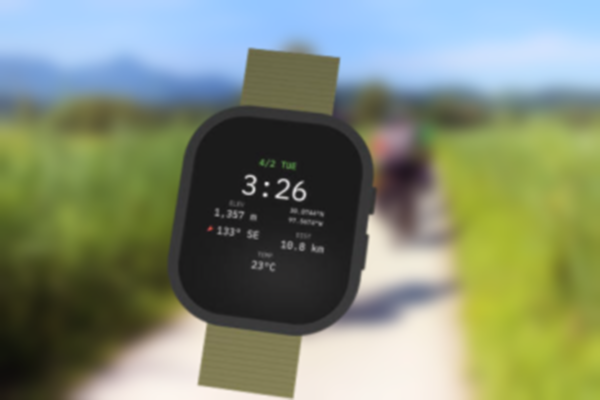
h=3 m=26
